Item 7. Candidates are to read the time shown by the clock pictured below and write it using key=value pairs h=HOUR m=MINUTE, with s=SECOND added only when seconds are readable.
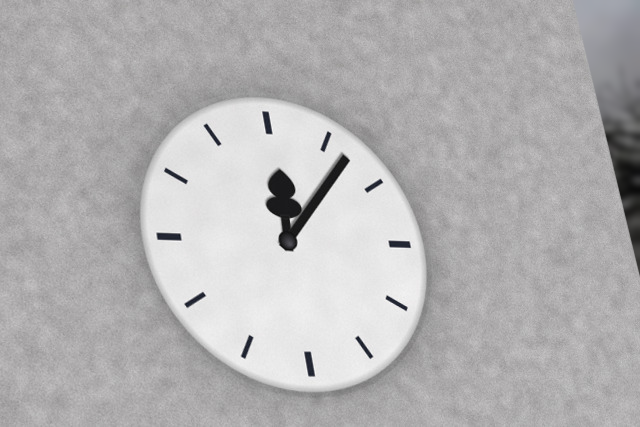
h=12 m=7
